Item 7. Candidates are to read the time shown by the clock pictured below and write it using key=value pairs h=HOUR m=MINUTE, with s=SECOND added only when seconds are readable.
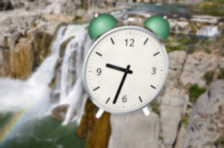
h=9 m=33
